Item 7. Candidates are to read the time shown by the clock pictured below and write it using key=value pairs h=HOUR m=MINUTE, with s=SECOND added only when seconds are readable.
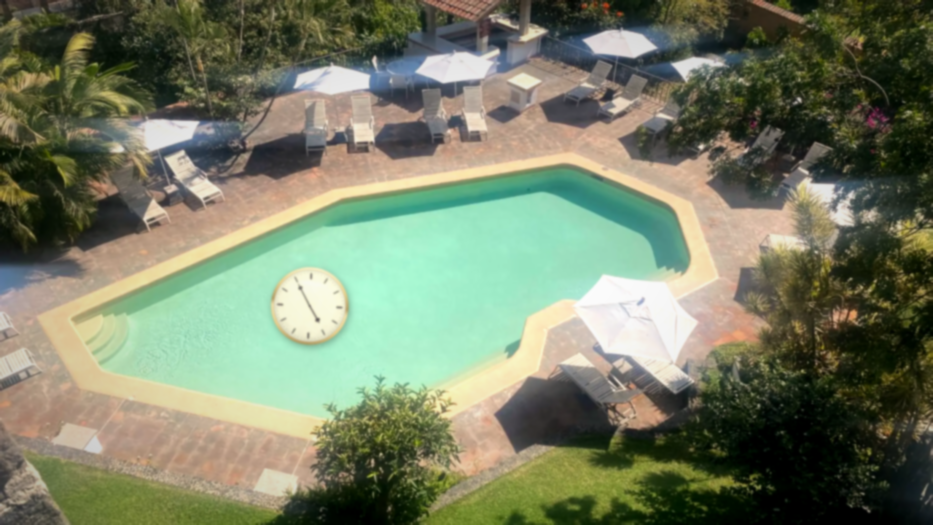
h=4 m=55
